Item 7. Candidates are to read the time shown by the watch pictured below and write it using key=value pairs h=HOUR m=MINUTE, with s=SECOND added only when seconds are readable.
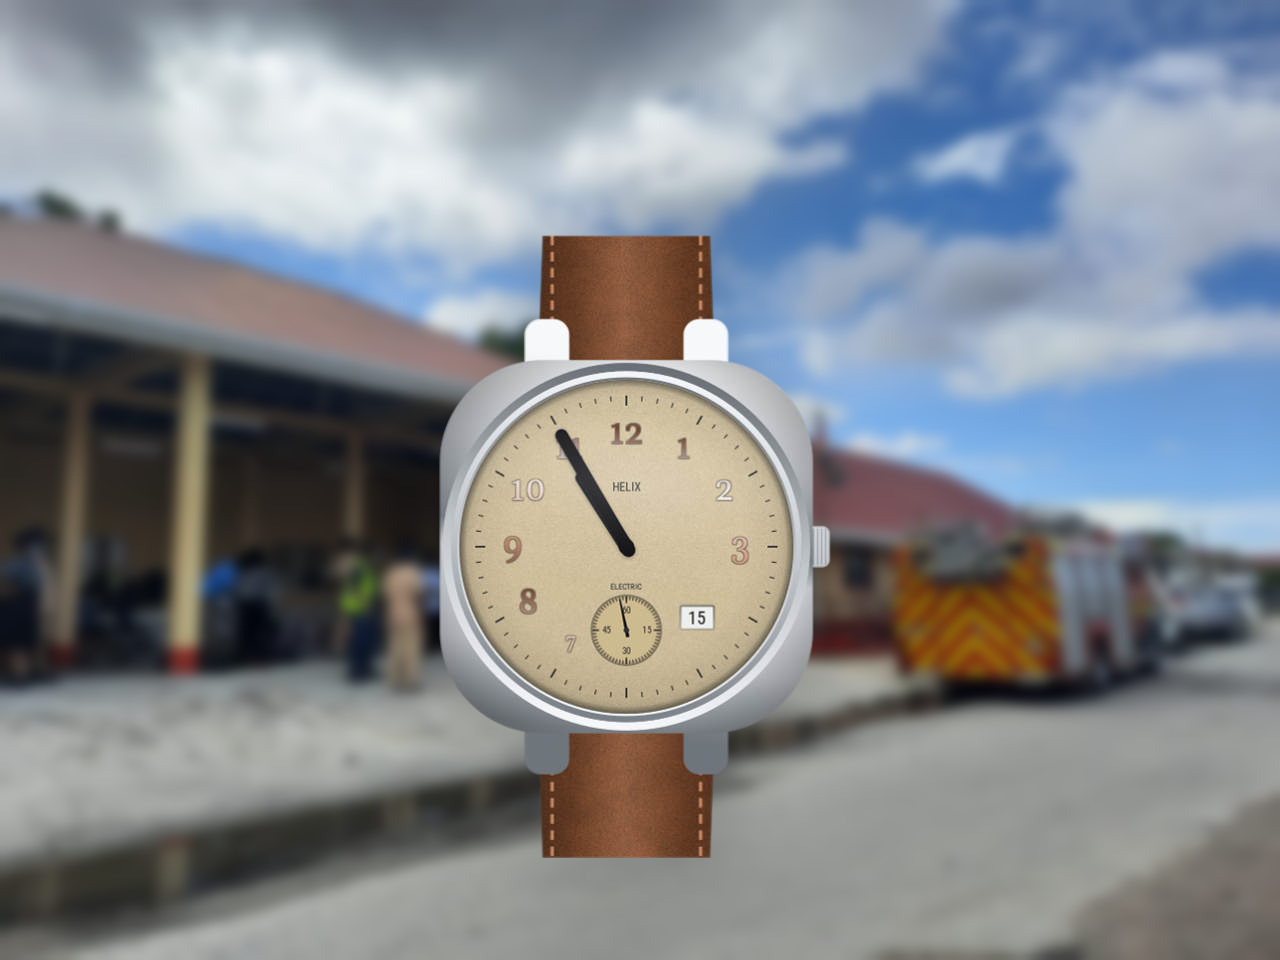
h=10 m=54 s=58
